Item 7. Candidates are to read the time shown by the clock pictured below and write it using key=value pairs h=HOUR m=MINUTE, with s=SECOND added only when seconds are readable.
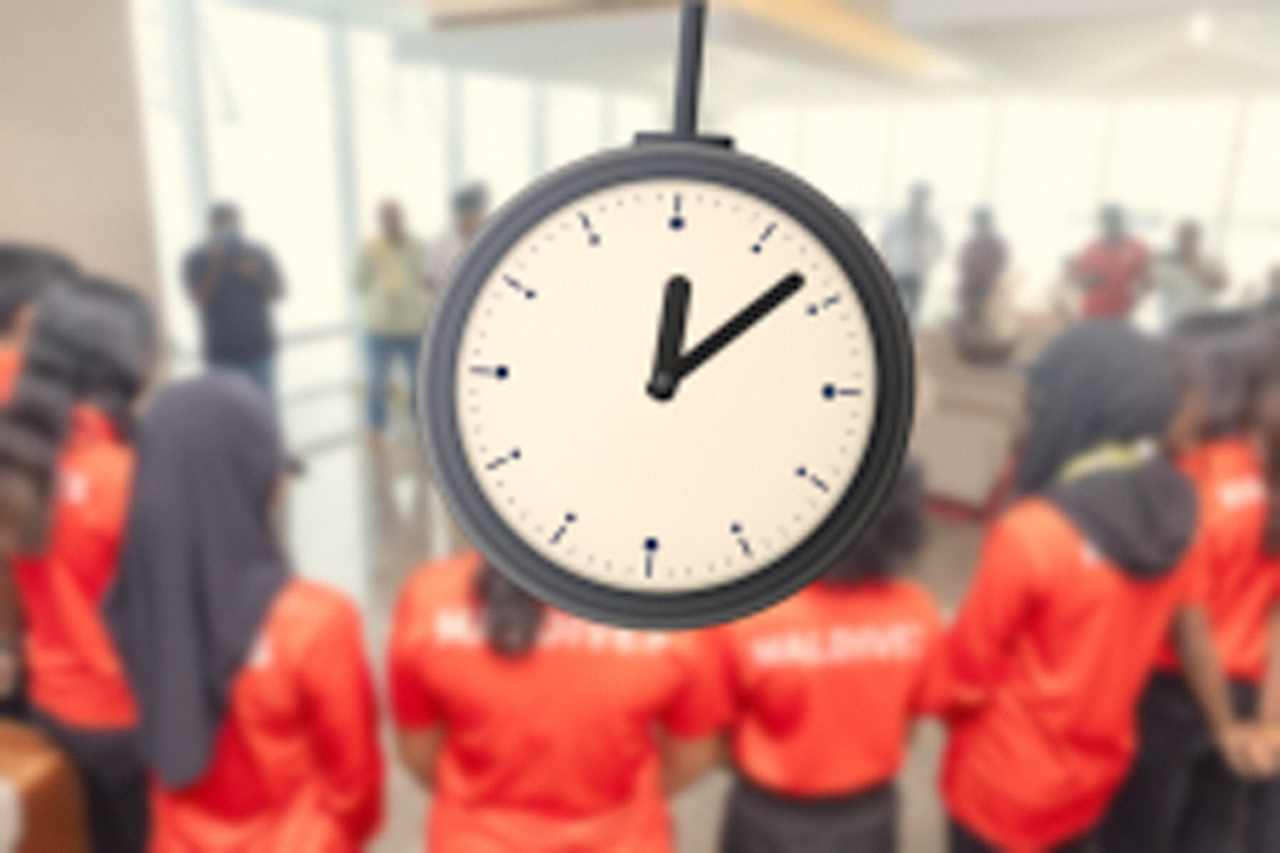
h=12 m=8
